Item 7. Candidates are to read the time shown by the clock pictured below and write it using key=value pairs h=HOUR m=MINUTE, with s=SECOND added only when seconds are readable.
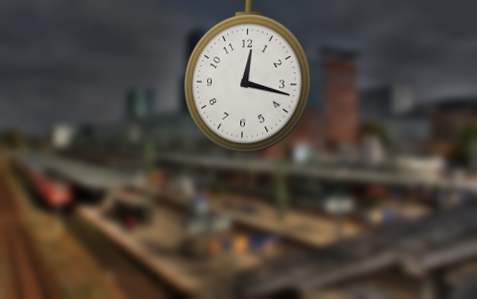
h=12 m=17
